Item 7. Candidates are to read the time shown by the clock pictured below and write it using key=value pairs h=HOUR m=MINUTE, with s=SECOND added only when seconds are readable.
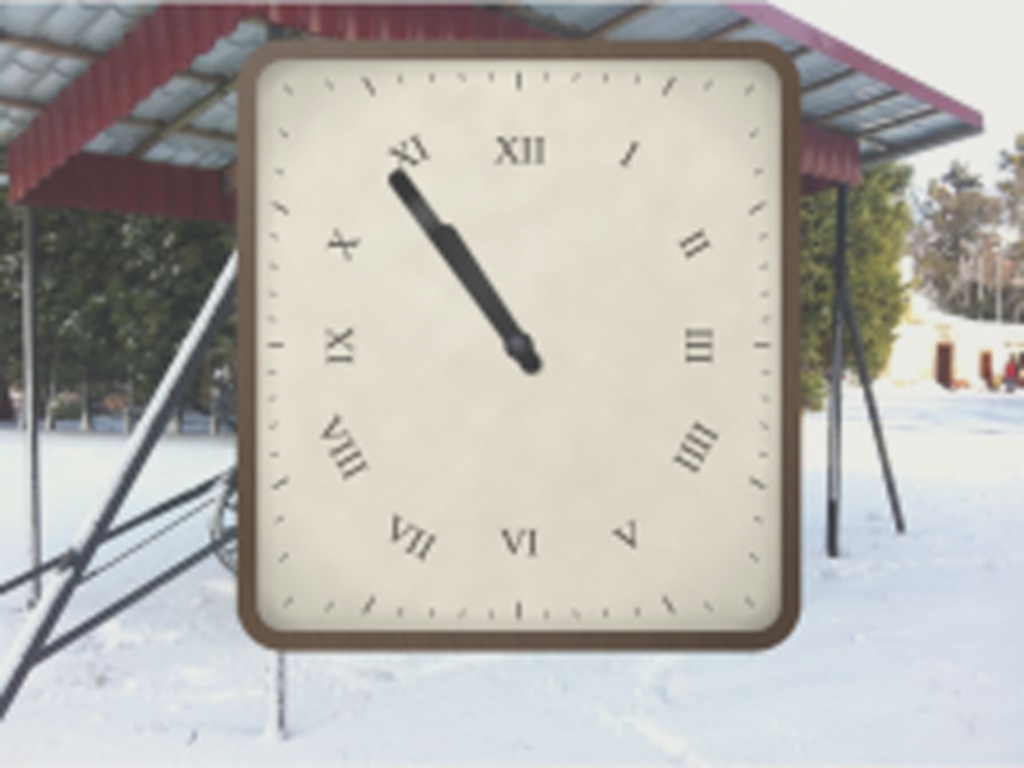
h=10 m=54
